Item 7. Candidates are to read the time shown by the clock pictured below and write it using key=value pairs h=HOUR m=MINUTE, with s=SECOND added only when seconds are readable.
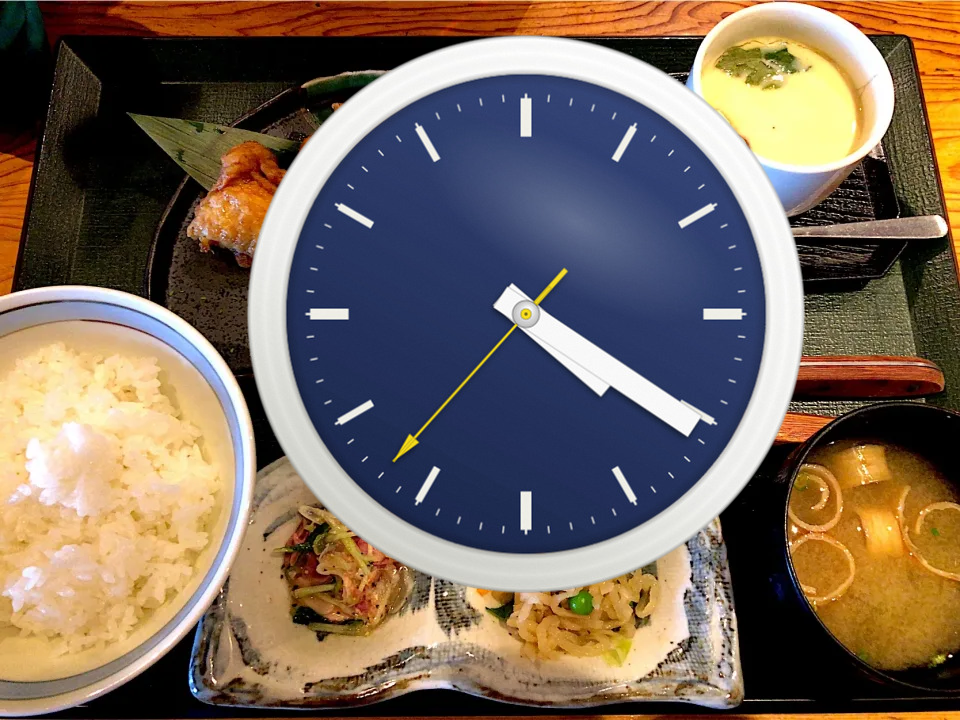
h=4 m=20 s=37
